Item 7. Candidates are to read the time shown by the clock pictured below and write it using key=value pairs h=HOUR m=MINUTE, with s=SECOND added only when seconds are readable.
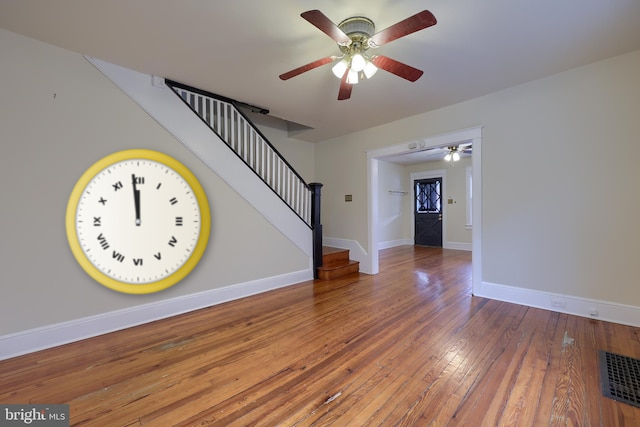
h=11 m=59
